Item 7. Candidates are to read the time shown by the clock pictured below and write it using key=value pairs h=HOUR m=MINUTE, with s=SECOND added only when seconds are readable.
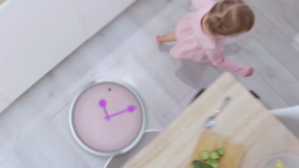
h=11 m=11
